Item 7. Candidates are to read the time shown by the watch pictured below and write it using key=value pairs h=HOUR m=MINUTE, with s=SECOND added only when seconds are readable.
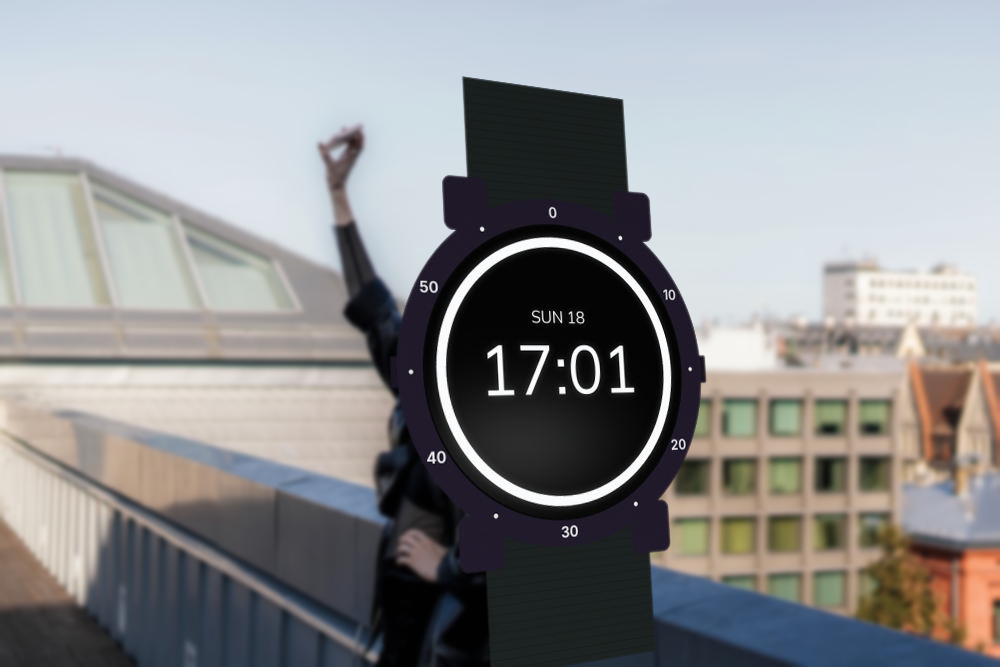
h=17 m=1
